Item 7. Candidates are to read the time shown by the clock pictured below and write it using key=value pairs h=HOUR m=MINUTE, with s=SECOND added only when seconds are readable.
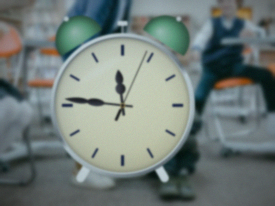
h=11 m=46 s=4
